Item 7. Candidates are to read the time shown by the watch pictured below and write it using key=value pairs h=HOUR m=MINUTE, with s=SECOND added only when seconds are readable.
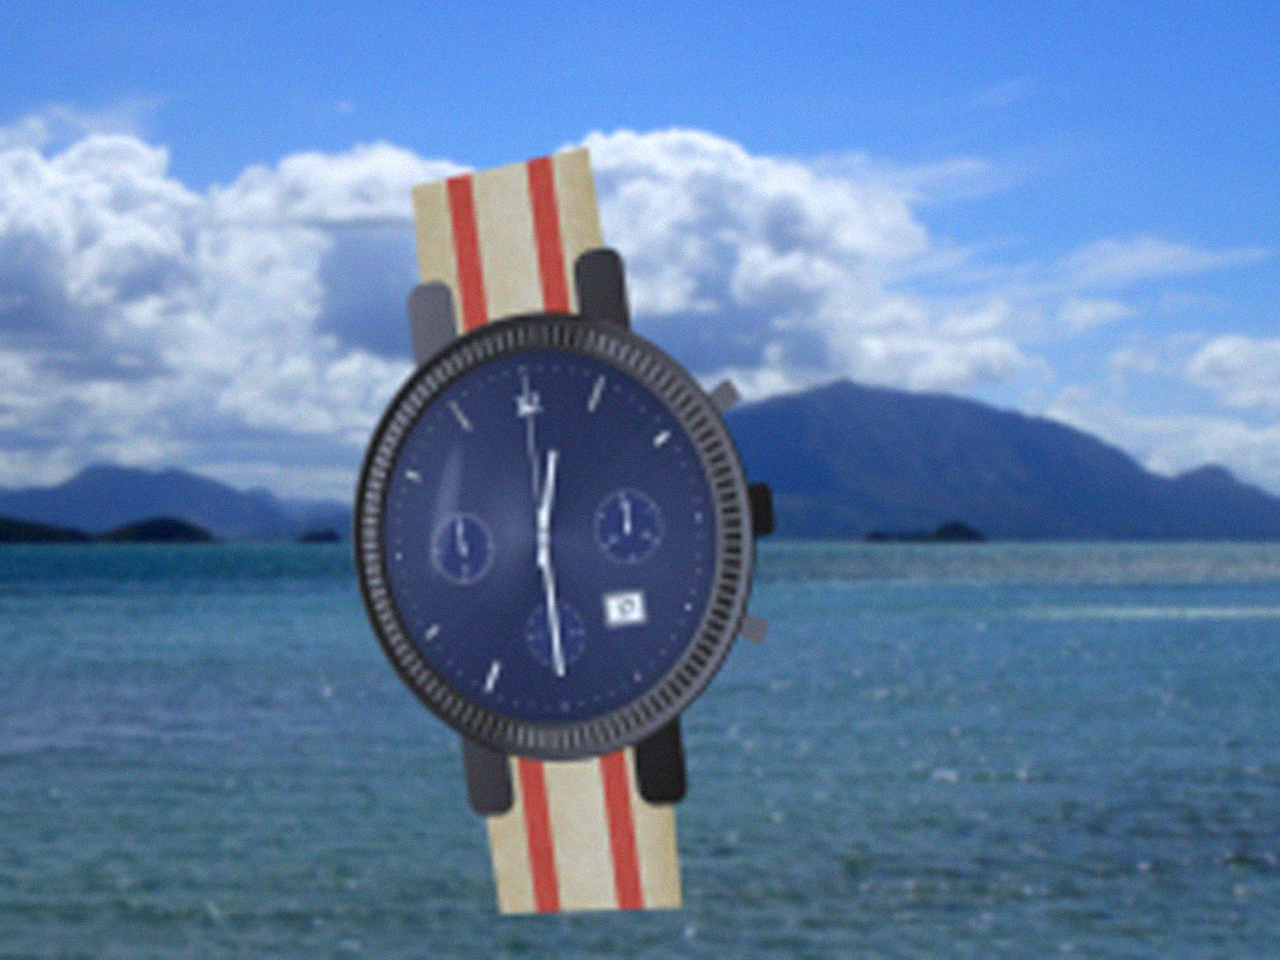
h=12 m=30
